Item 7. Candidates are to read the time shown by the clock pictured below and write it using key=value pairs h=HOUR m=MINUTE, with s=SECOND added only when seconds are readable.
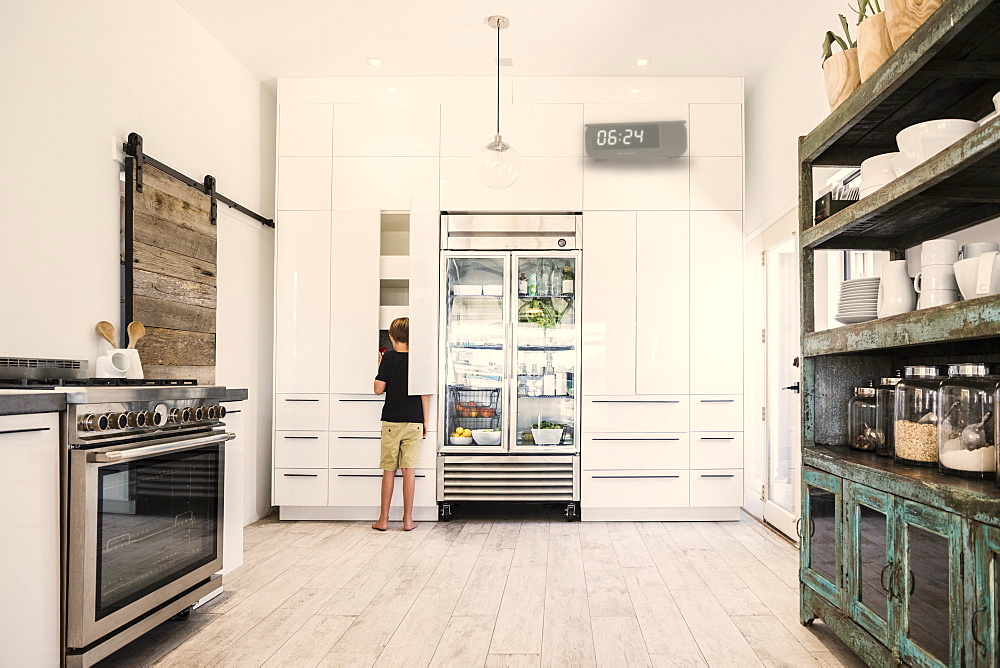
h=6 m=24
